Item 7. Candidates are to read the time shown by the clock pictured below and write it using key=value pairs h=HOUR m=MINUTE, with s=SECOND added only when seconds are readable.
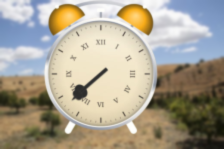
h=7 m=38
